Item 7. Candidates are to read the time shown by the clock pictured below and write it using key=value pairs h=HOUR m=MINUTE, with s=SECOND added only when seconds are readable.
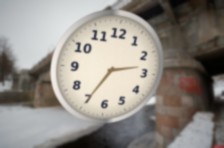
h=2 m=35
